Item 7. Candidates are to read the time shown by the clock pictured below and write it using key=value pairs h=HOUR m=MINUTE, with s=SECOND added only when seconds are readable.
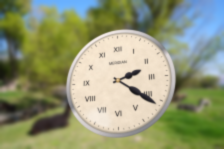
h=2 m=21
